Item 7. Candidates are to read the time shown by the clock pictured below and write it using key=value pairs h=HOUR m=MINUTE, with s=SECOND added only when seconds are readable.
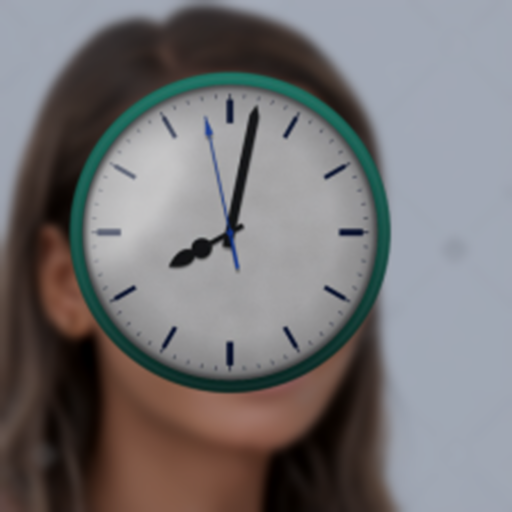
h=8 m=1 s=58
